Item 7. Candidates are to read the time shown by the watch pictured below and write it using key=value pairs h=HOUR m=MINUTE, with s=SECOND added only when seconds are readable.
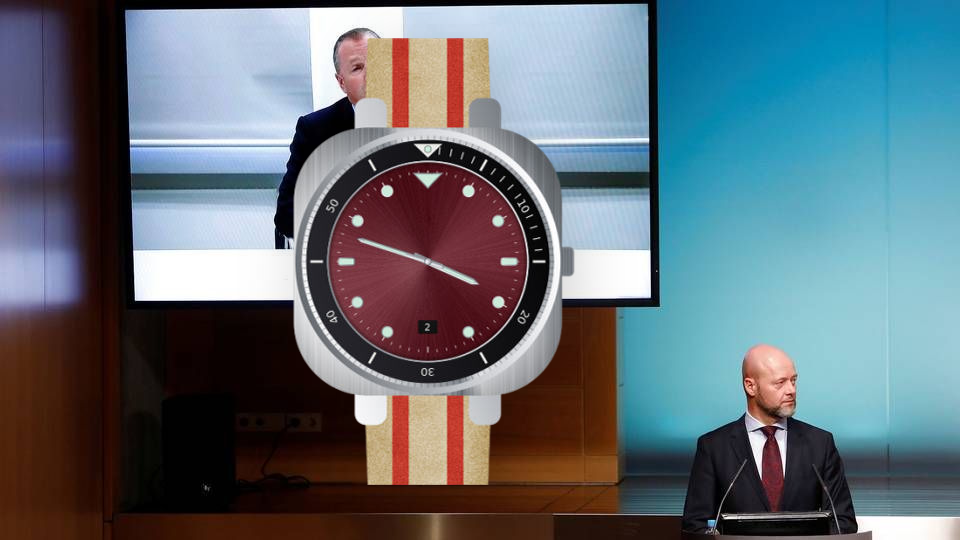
h=3 m=48
